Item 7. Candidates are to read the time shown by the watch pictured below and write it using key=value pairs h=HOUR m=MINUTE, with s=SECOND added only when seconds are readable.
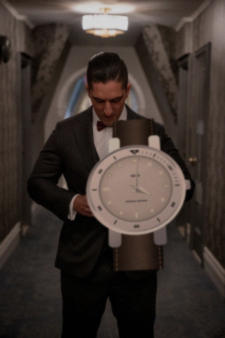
h=4 m=1
